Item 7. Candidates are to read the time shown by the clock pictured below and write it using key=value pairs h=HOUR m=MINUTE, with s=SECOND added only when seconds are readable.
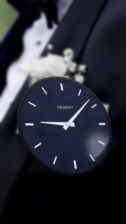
h=9 m=8
